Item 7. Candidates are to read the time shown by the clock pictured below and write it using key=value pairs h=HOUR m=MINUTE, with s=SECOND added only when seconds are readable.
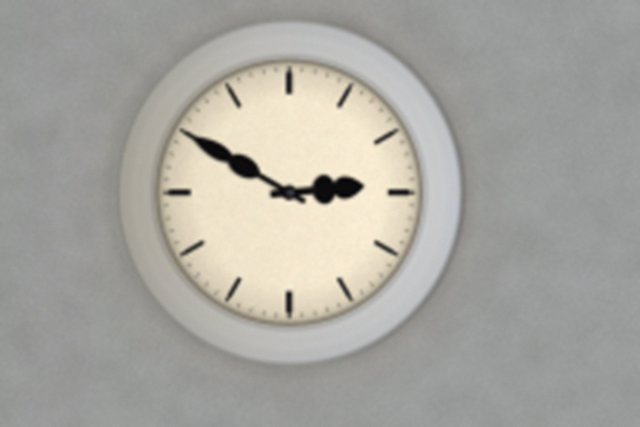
h=2 m=50
